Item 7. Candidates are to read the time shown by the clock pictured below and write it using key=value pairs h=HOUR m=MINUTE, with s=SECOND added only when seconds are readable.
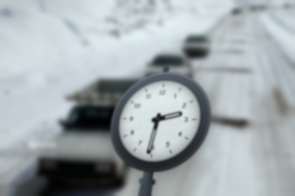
h=2 m=31
